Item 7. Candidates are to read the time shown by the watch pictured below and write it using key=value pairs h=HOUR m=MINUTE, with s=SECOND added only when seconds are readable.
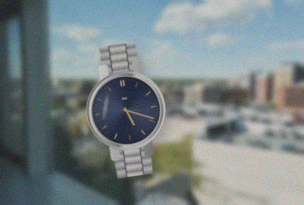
h=5 m=19
